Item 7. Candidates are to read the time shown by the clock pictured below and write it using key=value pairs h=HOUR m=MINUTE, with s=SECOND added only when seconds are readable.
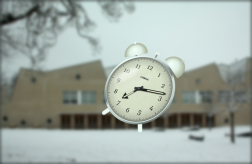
h=7 m=13
